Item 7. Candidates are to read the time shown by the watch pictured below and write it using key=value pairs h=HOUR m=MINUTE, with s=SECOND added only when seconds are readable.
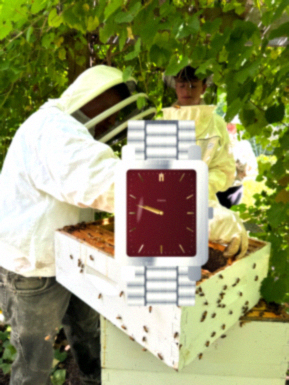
h=9 m=48
